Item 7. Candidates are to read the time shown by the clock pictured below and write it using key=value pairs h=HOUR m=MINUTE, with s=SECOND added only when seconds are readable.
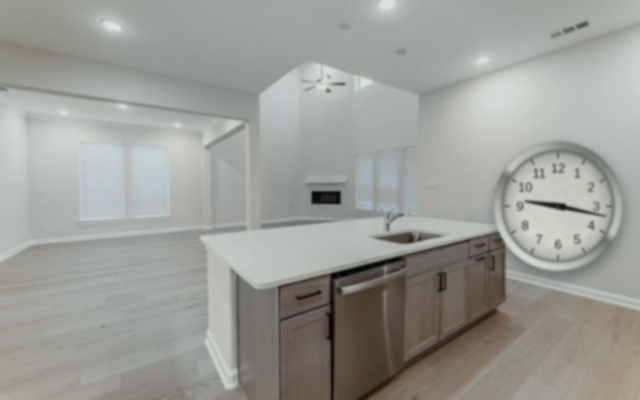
h=9 m=17
